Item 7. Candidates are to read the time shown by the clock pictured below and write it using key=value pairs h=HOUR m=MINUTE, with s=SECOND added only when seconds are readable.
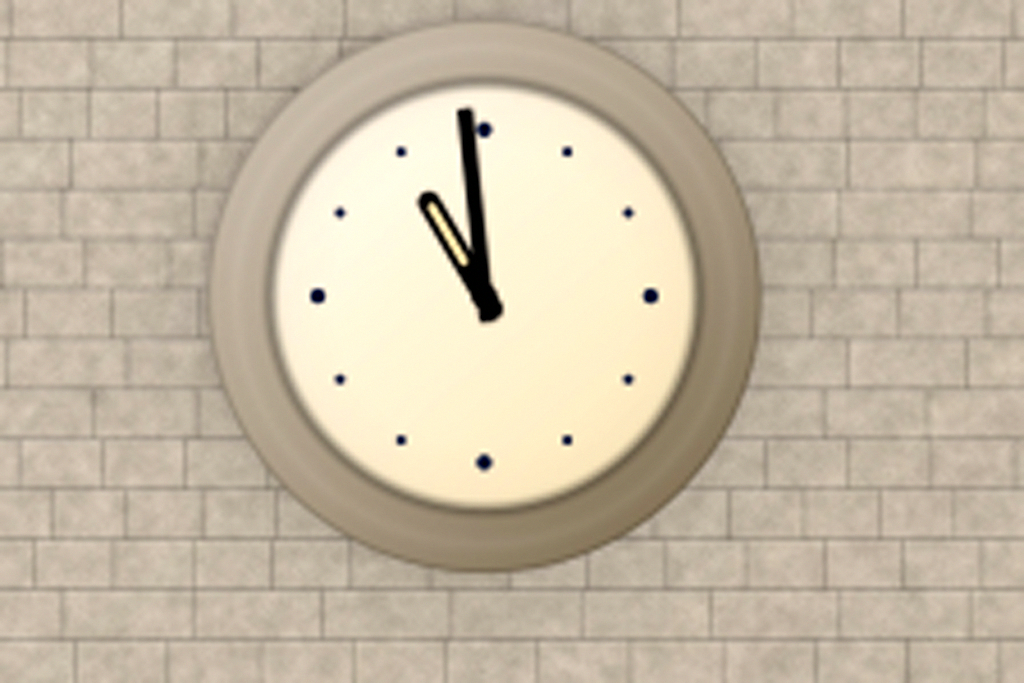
h=10 m=59
